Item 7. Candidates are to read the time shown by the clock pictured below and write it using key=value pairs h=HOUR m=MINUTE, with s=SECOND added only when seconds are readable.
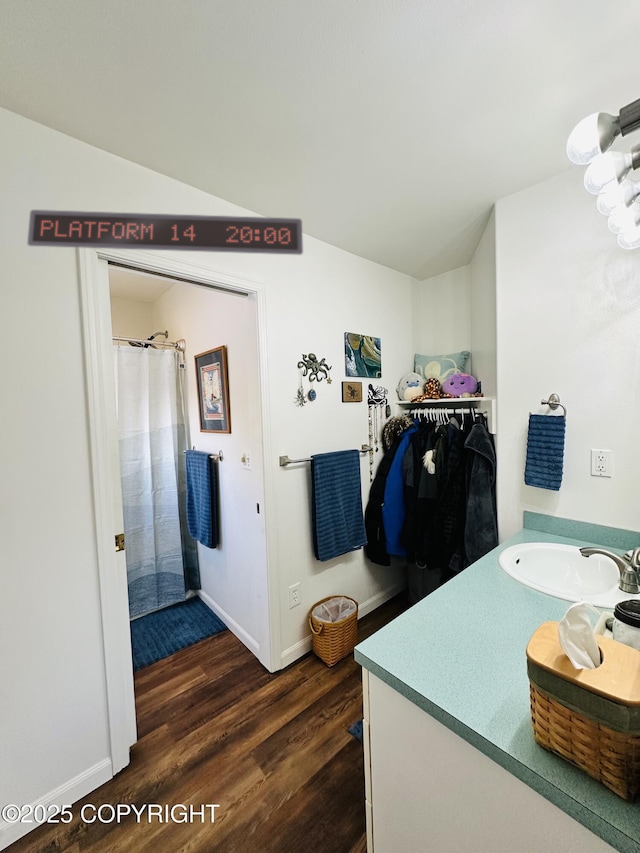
h=20 m=0
